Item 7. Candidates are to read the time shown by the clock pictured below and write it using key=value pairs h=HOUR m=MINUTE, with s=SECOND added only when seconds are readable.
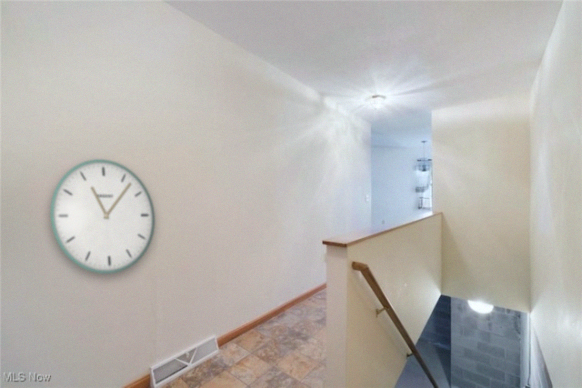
h=11 m=7
